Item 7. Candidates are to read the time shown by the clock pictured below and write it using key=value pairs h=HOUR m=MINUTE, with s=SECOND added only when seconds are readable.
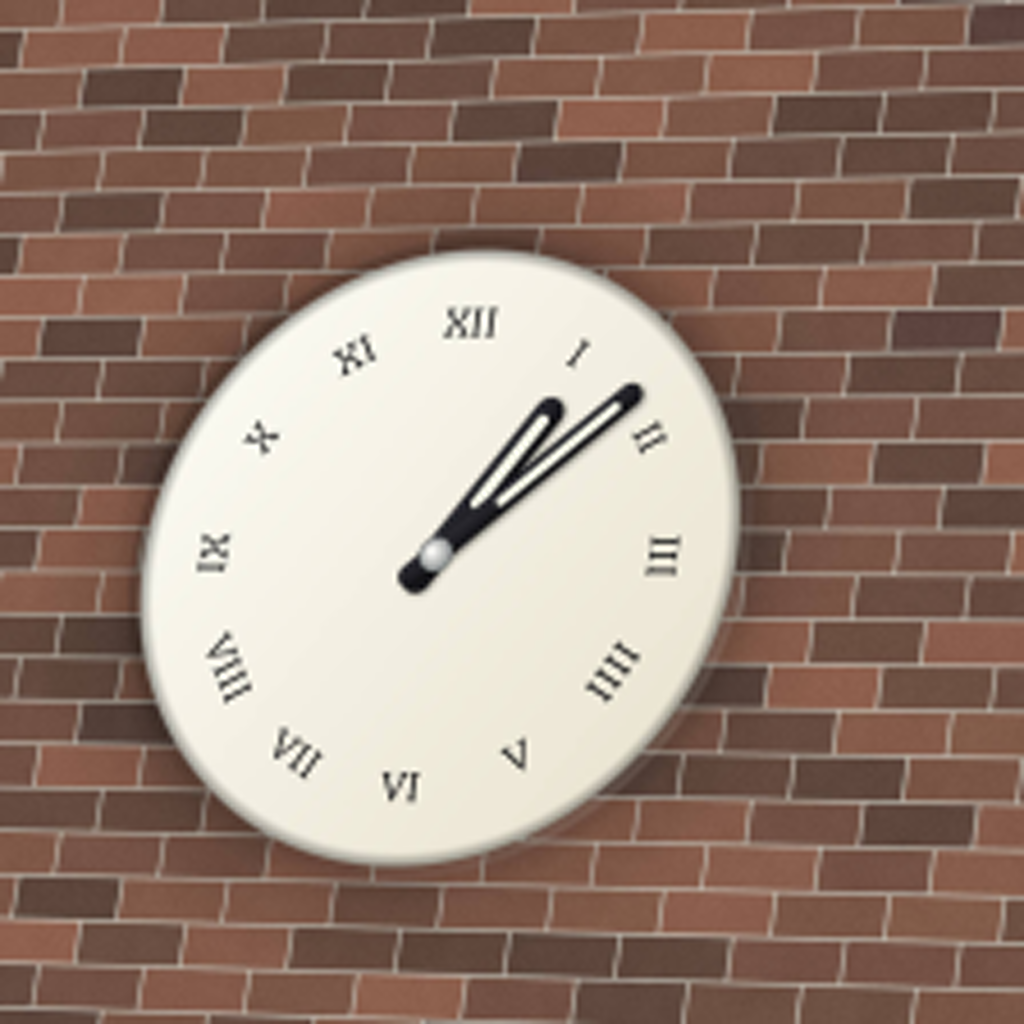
h=1 m=8
